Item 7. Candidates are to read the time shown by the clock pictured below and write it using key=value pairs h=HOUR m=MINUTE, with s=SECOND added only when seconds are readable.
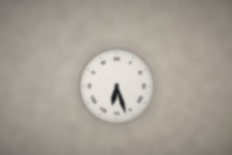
h=6 m=27
